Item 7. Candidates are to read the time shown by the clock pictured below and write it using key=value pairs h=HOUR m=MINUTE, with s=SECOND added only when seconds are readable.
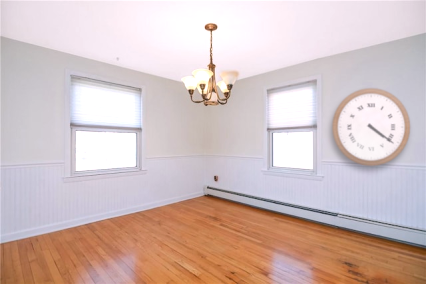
h=4 m=21
